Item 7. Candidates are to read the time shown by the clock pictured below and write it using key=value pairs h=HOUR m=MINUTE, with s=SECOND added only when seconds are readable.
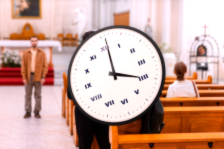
h=4 m=1
